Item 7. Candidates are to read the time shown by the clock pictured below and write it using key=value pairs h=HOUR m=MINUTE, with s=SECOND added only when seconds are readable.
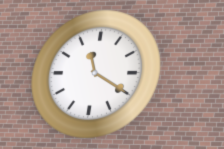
h=11 m=20
